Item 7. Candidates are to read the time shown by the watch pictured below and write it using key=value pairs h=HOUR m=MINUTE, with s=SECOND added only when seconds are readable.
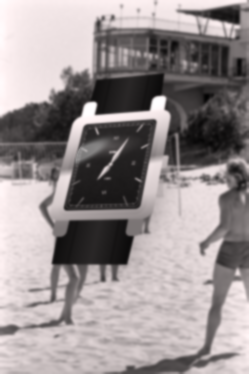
h=7 m=4
